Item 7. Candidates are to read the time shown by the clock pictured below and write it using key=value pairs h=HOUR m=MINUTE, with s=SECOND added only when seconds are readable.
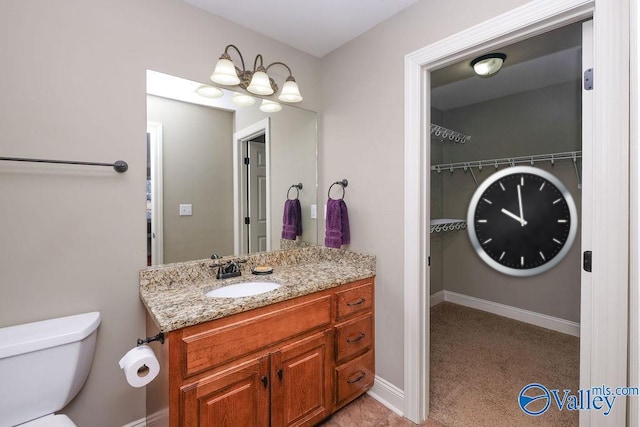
h=9 m=59
